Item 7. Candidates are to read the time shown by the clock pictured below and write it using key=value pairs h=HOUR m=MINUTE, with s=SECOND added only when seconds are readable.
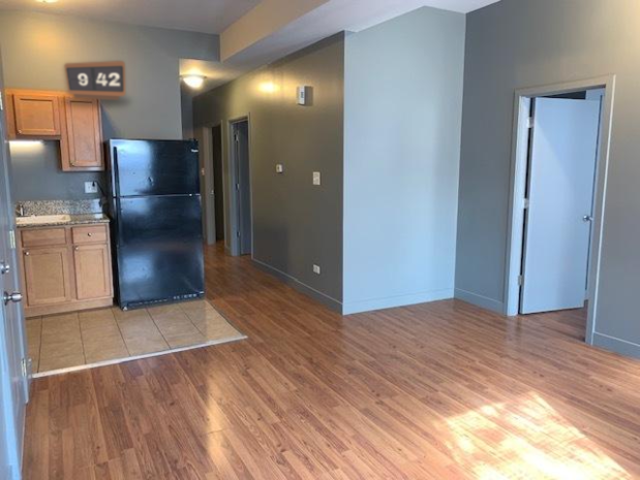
h=9 m=42
